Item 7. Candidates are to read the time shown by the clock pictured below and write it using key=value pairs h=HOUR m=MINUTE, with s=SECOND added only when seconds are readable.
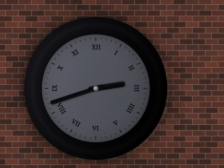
h=2 m=42
